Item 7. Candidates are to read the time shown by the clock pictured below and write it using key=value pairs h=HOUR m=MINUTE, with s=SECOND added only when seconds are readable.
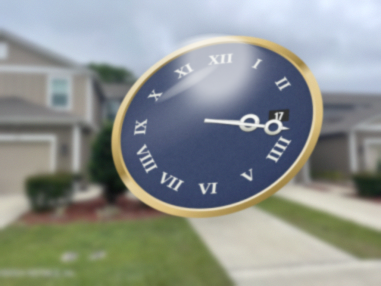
h=3 m=17
